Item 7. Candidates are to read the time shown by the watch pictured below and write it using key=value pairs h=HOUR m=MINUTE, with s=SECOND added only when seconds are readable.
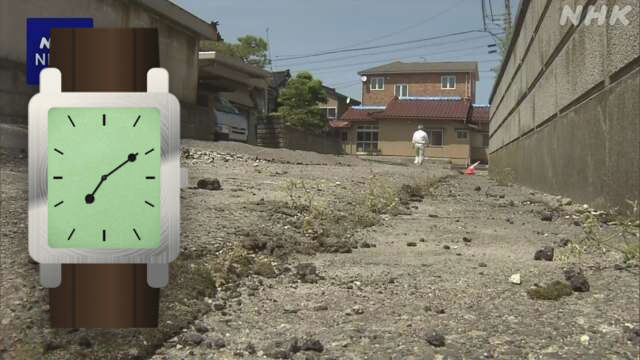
h=7 m=9
